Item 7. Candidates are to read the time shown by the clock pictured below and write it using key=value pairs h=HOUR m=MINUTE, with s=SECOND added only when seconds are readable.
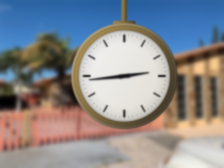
h=2 m=44
